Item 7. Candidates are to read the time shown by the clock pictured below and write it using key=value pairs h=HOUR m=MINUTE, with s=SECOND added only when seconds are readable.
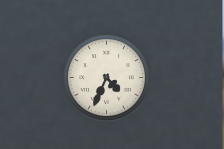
h=4 m=34
